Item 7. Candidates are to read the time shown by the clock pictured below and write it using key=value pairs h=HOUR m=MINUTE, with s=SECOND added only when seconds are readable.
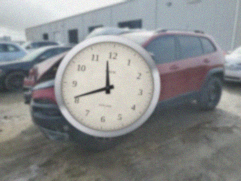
h=11 m=41
